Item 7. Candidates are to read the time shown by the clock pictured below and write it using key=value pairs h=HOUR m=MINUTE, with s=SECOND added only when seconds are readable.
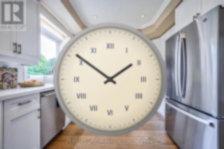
h=1 m=51
